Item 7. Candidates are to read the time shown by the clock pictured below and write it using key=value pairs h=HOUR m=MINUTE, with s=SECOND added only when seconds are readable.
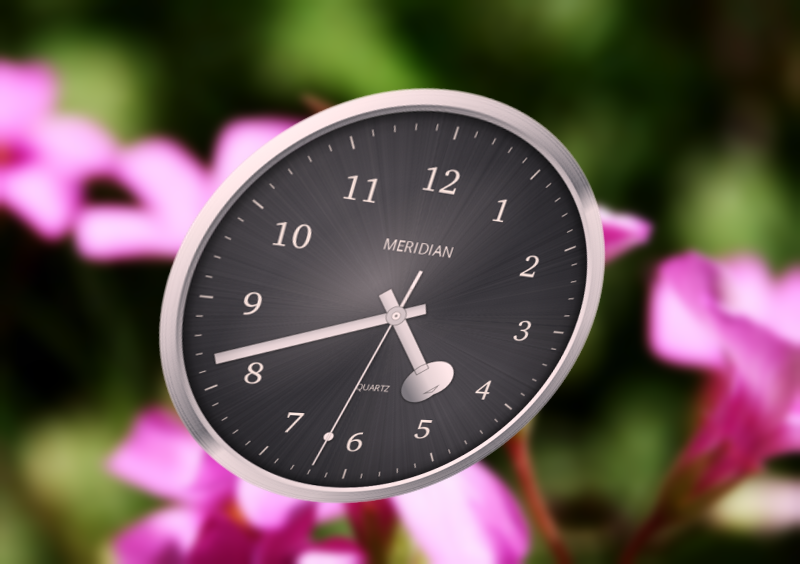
h=4 m=41 s=32
